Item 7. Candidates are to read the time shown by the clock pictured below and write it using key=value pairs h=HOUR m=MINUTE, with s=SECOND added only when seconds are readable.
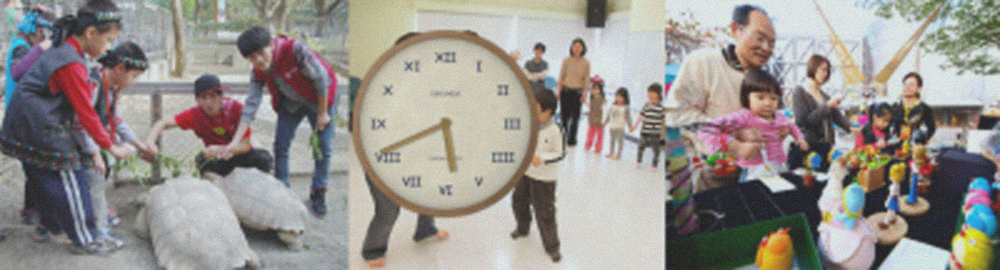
h=5 m=41
